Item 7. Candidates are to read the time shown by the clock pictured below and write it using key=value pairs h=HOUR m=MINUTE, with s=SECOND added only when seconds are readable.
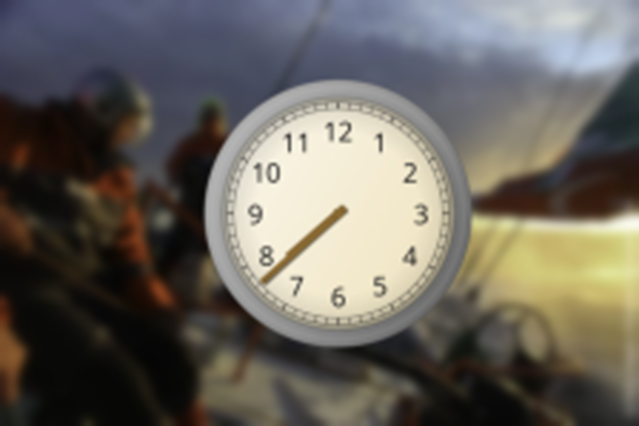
h=7 m=38
